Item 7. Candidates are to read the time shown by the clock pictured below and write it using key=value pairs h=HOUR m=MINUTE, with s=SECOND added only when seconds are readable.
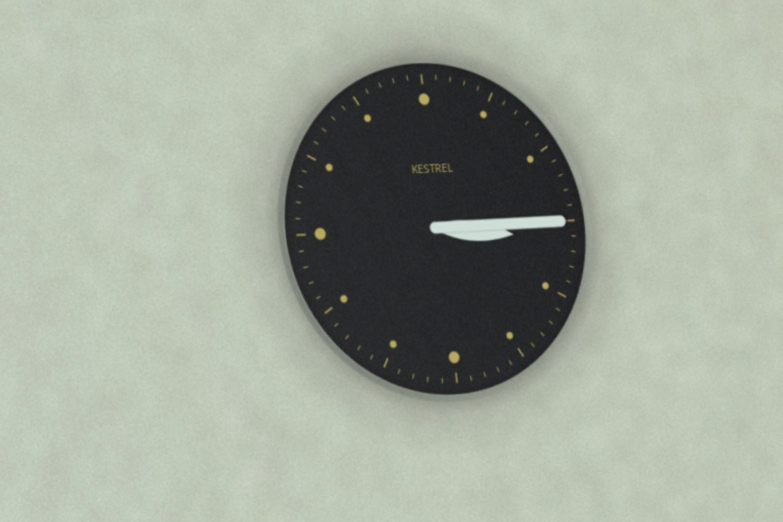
h=3 m=15
